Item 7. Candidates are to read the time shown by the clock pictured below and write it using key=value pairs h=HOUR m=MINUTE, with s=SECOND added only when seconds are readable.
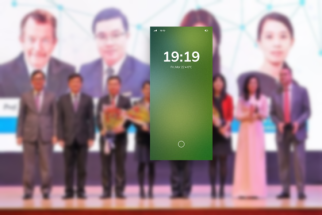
h=19 m=19
